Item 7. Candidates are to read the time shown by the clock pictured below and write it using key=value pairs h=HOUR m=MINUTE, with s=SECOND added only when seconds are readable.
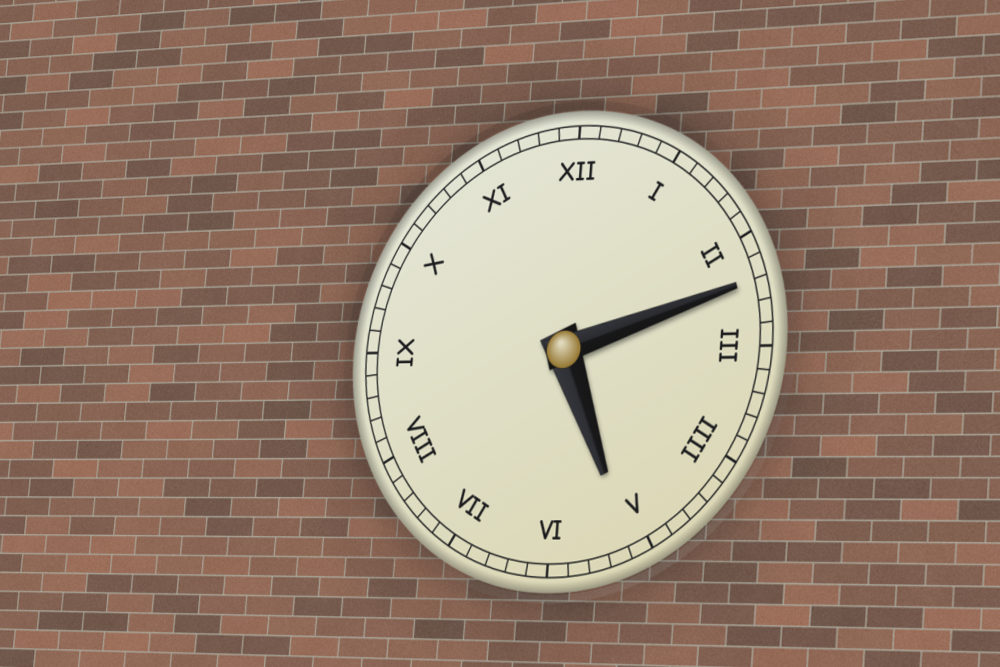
h=5 m=12
